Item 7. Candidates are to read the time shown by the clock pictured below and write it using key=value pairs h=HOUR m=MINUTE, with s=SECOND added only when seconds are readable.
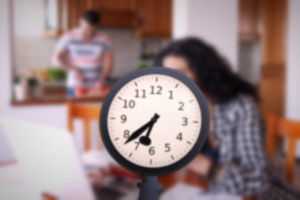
h=6 m=38
